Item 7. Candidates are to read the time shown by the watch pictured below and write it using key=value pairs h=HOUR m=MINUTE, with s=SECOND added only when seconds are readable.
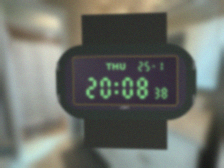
h=20 m=8
